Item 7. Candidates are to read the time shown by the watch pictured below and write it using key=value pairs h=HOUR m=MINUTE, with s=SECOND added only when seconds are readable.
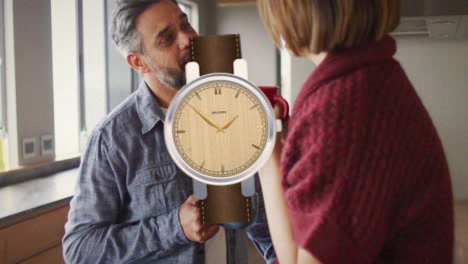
h=1 m=52
